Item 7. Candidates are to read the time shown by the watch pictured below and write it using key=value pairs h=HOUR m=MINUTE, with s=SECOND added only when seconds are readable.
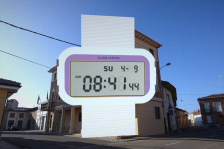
h=8 m=41 s=44
